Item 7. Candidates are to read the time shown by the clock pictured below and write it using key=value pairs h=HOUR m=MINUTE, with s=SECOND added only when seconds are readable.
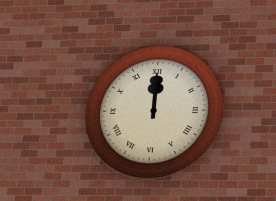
h=12 m=0
